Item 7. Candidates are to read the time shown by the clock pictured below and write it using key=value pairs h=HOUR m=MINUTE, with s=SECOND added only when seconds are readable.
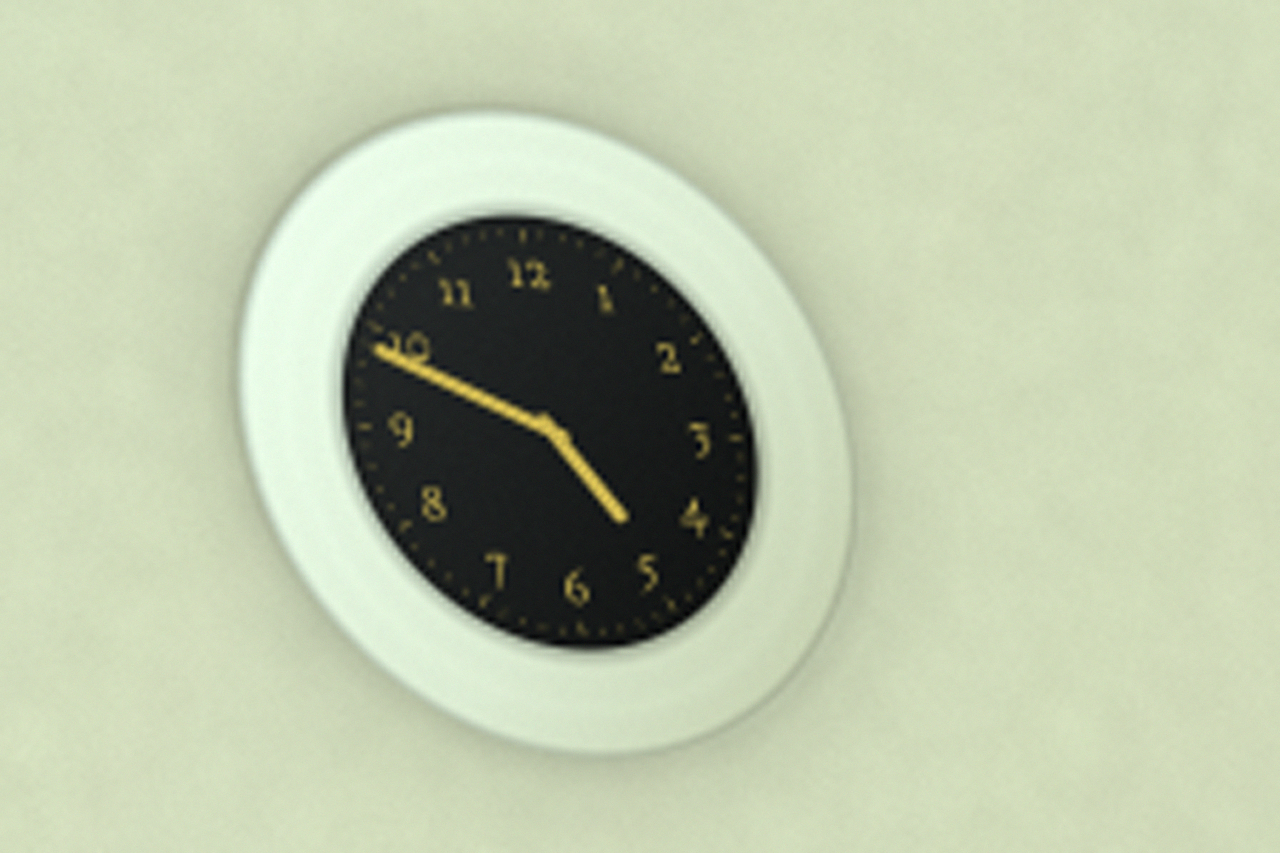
h=4 m=49
